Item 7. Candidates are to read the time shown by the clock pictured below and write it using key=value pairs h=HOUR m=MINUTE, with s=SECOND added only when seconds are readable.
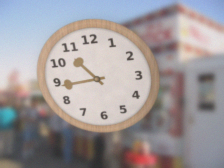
h=10 m=44
